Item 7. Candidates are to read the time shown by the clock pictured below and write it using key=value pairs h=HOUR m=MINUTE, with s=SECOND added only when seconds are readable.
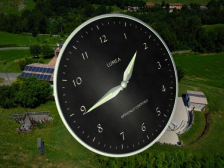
h=1 m=44
